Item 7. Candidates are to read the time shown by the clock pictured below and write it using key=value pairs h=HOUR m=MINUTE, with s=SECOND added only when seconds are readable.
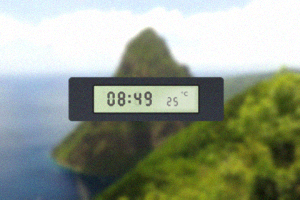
h=8 m=49
